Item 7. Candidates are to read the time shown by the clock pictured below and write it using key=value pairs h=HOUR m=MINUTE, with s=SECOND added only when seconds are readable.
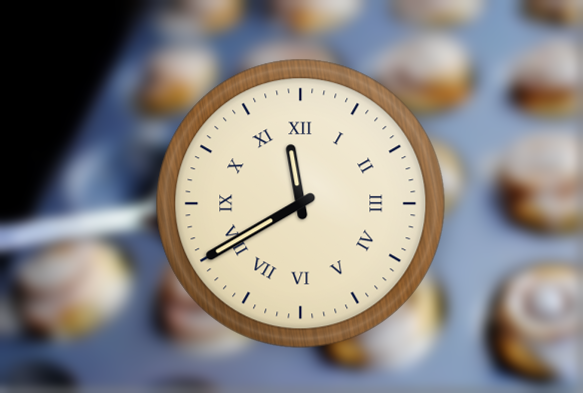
h=11 m=40
